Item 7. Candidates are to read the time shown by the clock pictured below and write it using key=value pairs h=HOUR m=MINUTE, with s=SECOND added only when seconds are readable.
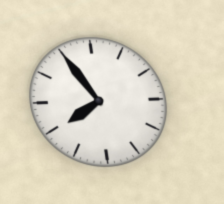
h=7 m=55
